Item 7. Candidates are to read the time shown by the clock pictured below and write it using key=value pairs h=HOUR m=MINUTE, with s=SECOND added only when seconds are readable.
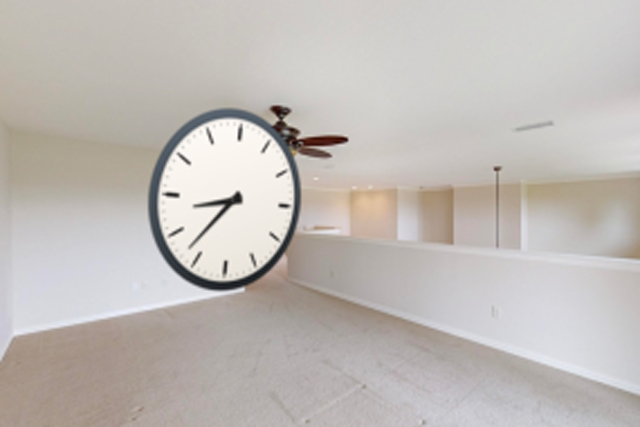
h=8 m=37
